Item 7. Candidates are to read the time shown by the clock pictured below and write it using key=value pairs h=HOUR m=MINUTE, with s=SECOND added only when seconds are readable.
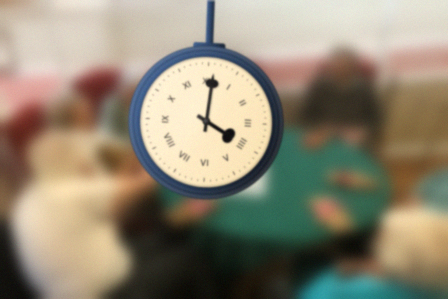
h=4 m=1
